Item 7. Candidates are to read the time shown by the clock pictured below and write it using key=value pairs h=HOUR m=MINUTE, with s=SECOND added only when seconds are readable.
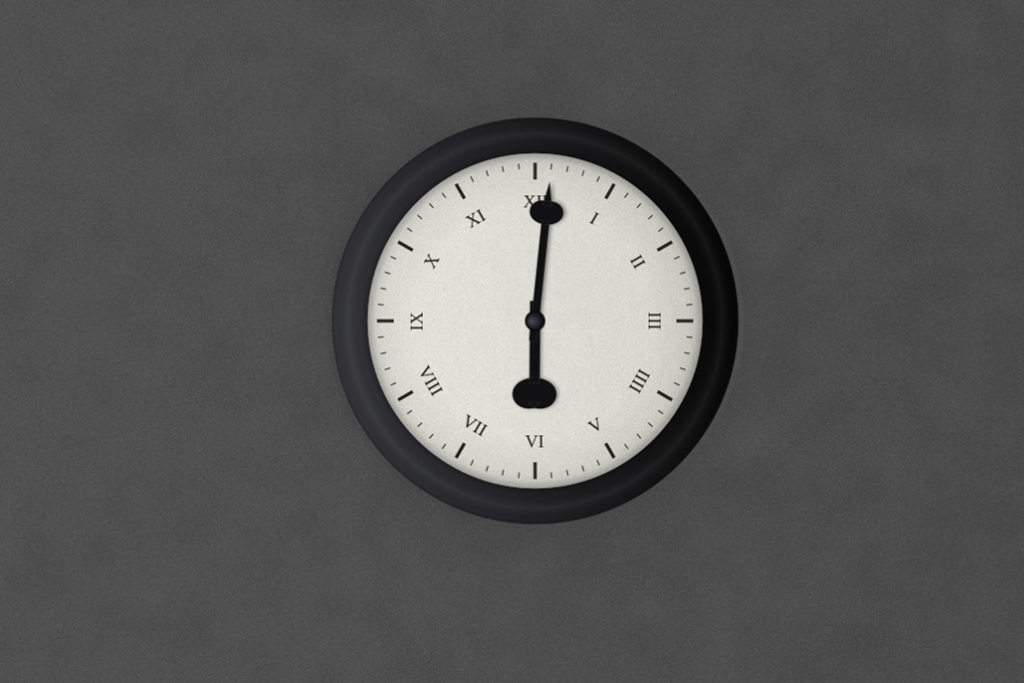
h=6 m=1
